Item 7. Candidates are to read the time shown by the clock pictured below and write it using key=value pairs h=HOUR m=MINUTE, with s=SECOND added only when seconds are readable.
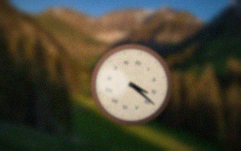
h=3 m=19
